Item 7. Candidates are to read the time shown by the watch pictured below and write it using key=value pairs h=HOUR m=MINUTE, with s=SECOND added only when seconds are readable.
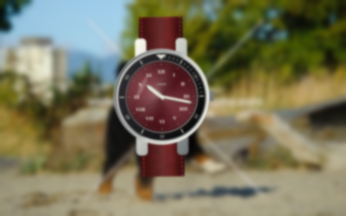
h=10 m=17
